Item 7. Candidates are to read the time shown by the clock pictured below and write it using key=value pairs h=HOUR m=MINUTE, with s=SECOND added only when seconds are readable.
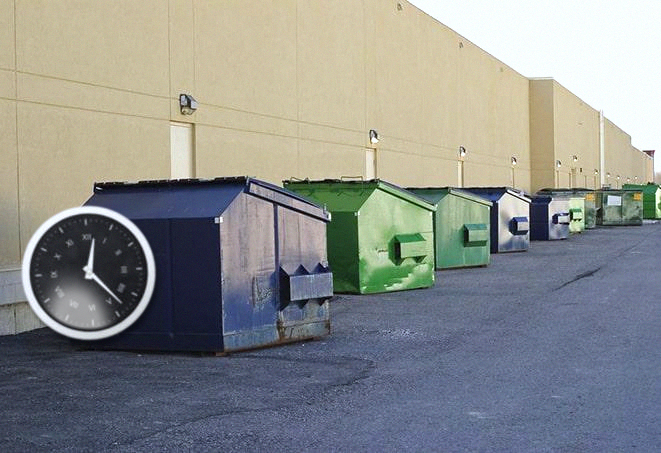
h=12 m=23
